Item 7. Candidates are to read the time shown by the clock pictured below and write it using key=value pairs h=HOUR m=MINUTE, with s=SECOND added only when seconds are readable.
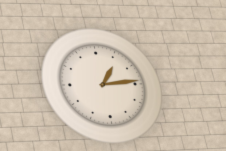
h=1 m=14
